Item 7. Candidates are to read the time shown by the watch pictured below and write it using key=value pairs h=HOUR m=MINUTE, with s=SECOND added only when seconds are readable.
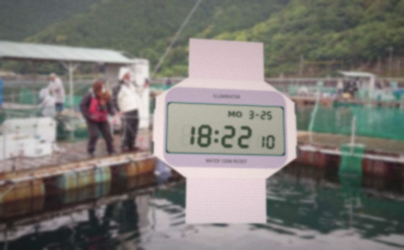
h=18 m=22 s=10
